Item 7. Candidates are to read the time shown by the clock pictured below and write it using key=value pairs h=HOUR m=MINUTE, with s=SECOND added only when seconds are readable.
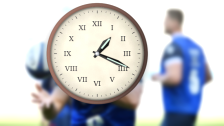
h=1 m=19
